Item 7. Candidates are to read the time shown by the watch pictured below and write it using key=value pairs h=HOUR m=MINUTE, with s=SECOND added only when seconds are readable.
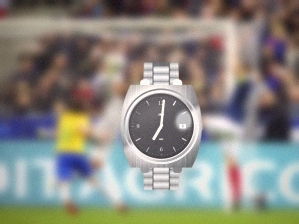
h=7 m=1
